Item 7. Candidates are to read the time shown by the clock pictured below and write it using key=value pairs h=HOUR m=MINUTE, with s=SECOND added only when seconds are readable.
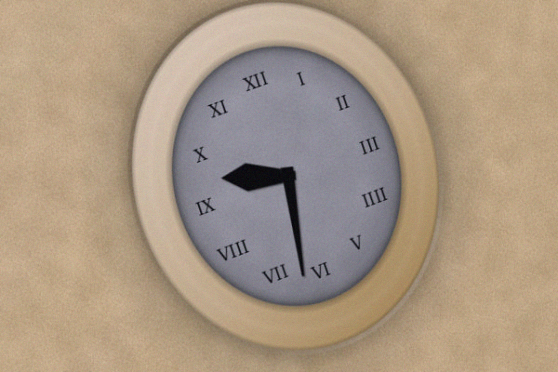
h=9 m=32
